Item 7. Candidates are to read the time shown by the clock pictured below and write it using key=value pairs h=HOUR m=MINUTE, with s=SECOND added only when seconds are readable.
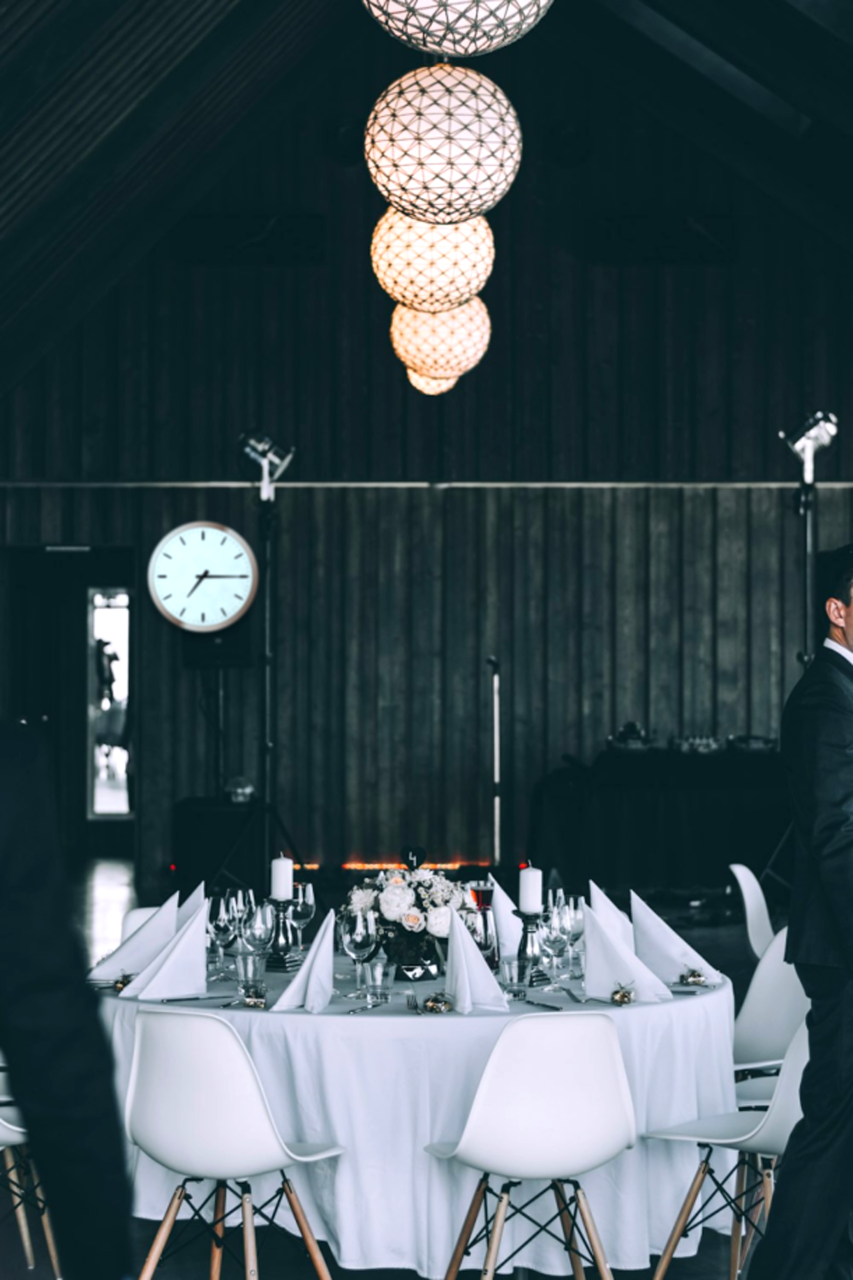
h=7 m=15
